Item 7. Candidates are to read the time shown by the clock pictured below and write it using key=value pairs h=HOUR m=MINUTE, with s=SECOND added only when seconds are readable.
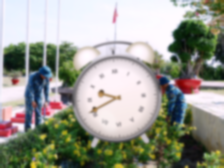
h=9 m=41
